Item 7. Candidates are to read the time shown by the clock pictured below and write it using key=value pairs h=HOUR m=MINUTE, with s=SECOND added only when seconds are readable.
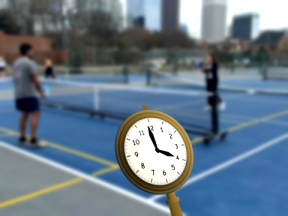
h=3 m=59
